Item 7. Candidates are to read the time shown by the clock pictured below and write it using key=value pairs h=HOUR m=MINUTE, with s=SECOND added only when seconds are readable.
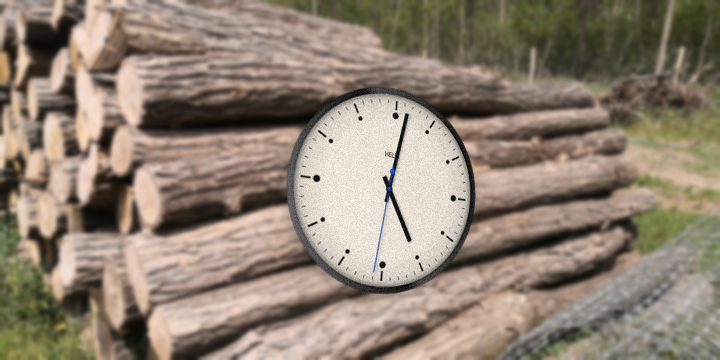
h=5 m=1 s=31
